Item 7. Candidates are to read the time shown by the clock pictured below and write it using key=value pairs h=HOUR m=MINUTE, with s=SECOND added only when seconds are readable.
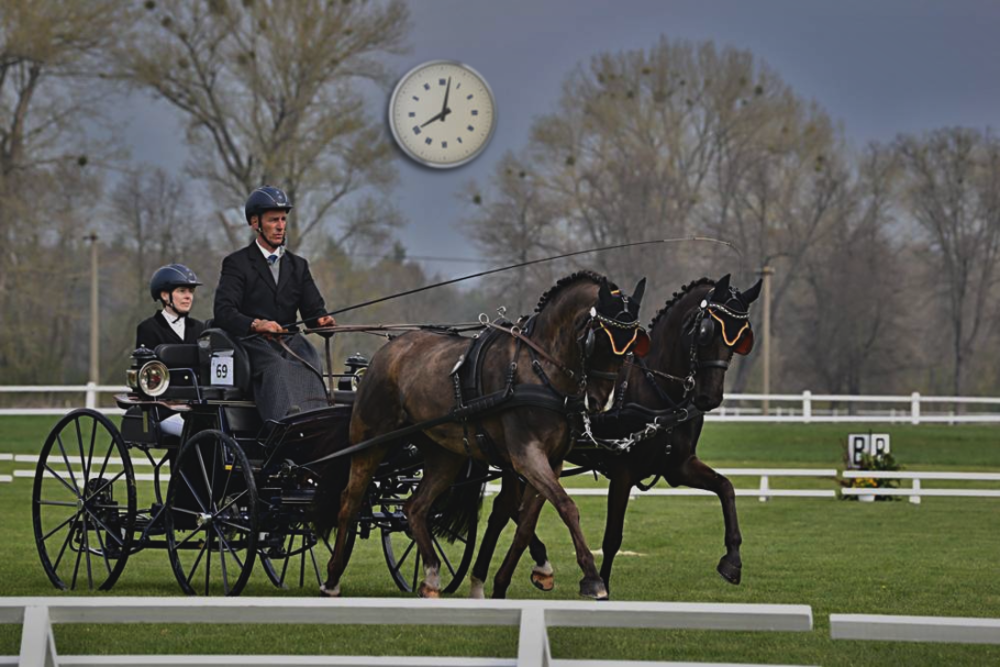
h=8 m=2
